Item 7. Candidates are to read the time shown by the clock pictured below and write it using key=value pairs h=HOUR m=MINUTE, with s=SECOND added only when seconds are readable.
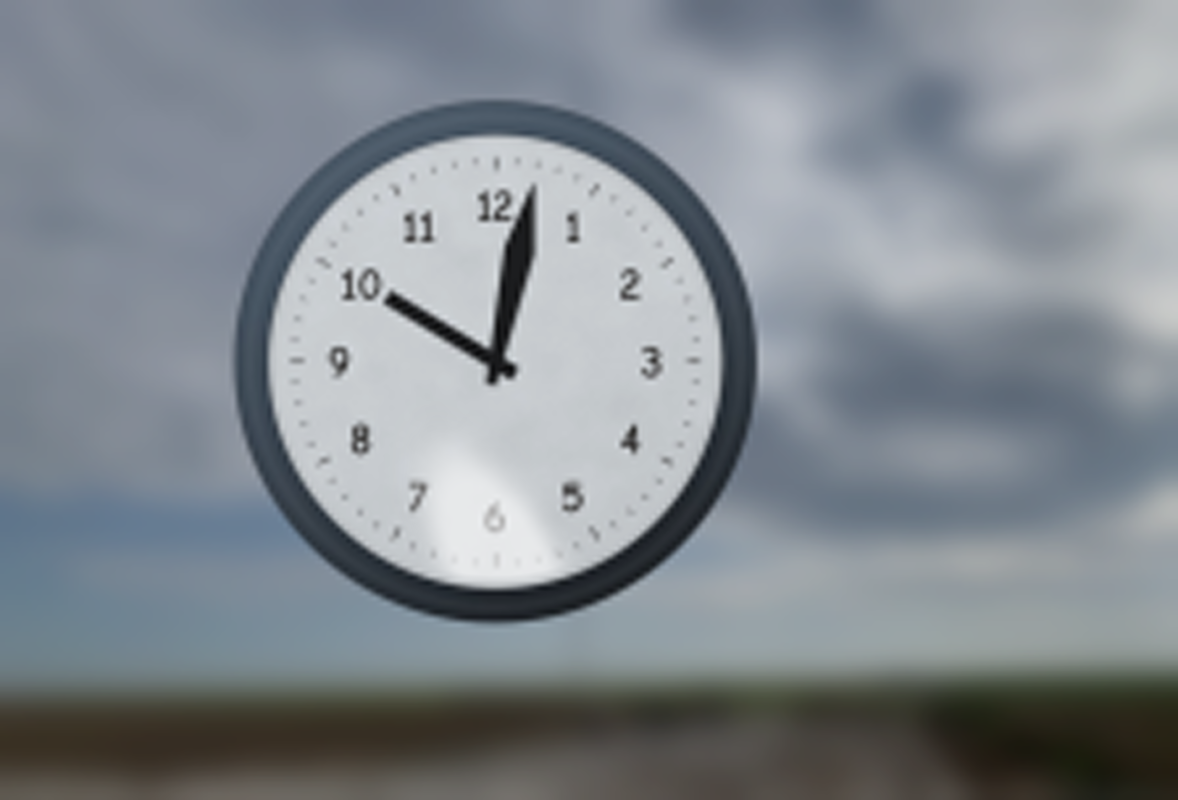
h=10 m=2
